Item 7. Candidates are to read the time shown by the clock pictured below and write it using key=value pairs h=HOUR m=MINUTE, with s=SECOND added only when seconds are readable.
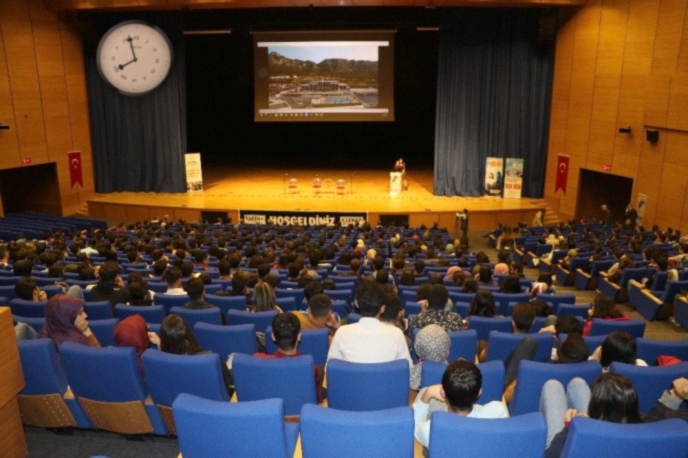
h=7 m=57
